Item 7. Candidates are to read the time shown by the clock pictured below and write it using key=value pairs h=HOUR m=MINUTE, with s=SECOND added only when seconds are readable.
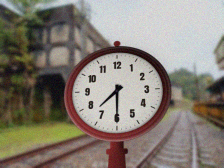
h=7 m=30
